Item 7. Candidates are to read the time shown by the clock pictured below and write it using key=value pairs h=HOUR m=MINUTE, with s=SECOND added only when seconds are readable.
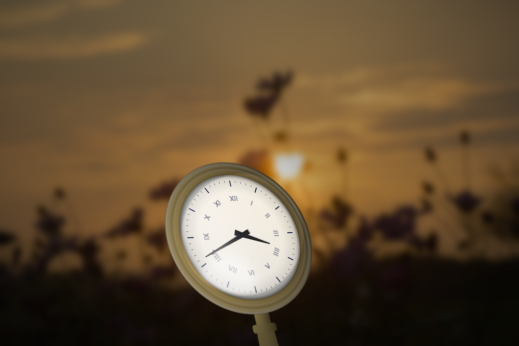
h=3 m=41
